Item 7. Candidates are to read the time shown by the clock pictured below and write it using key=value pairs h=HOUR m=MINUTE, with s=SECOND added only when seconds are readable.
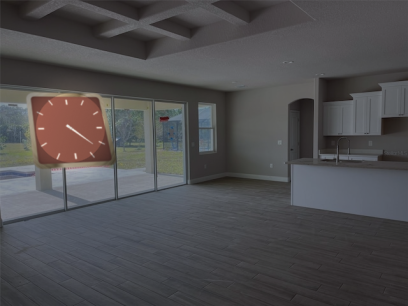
h=4 m=22
